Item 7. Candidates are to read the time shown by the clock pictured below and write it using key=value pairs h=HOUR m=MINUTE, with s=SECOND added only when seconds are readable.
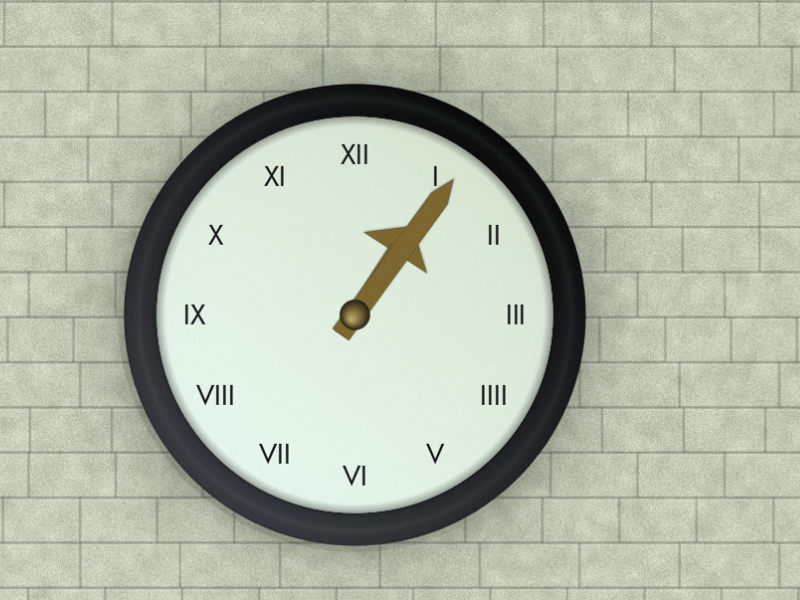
h=1 m=6
